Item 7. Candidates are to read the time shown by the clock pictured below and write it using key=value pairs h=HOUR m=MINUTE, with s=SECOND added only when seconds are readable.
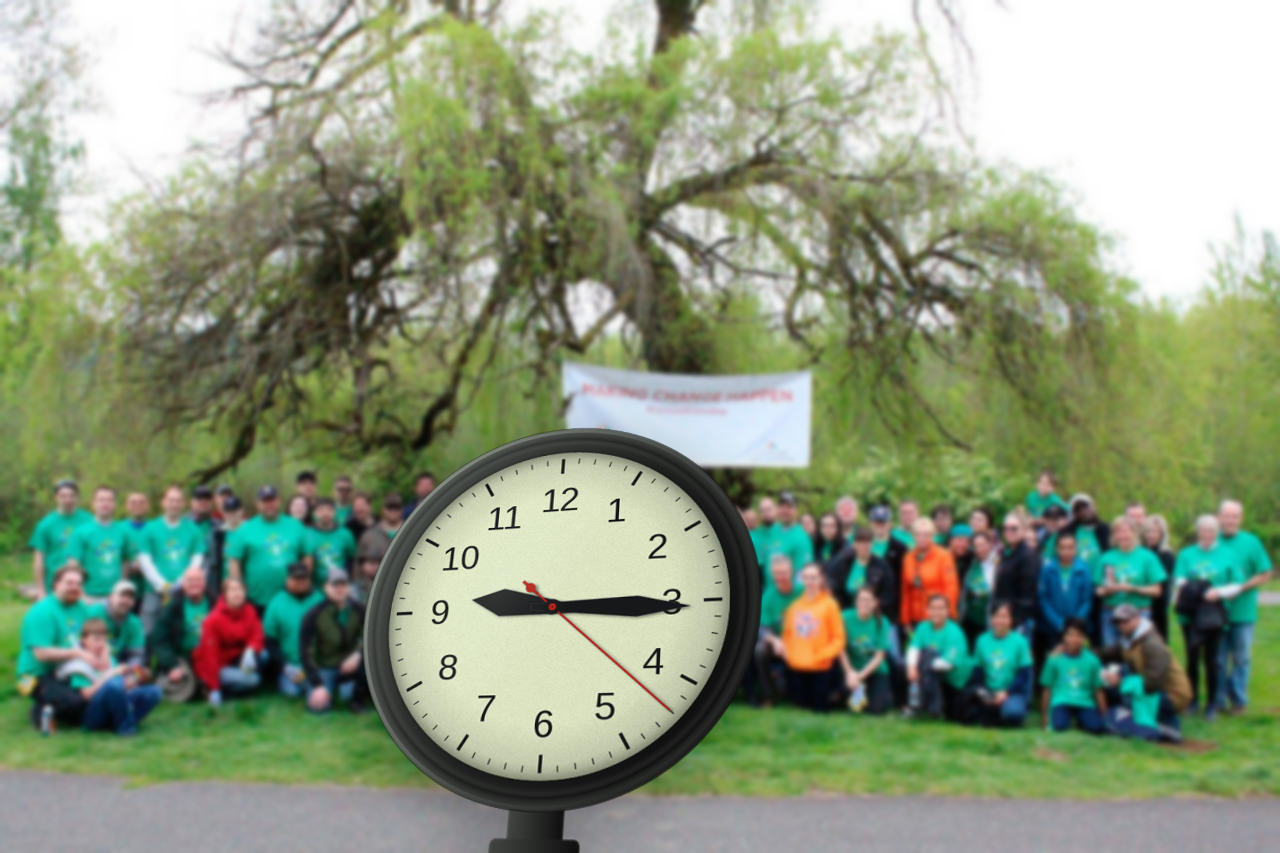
h=9 m=15 s=22
